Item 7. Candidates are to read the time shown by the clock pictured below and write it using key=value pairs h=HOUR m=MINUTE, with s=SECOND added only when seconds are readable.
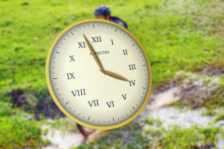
h=3 m=57
